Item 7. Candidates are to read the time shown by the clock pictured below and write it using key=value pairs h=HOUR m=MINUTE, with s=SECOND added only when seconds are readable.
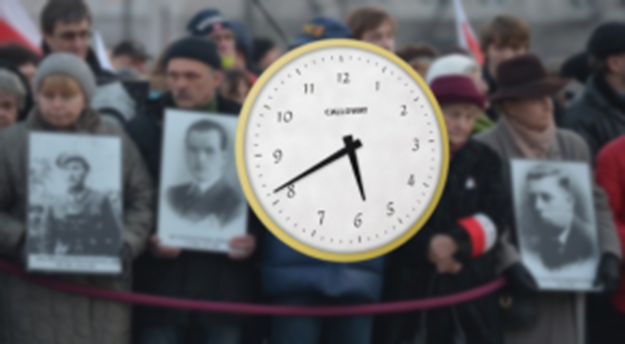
h=5 m=41
